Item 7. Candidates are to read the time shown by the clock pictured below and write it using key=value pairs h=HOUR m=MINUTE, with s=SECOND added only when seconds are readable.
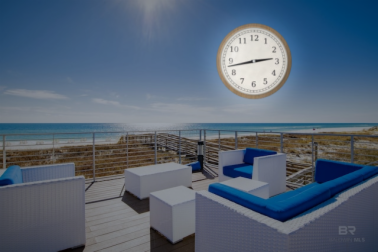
h=2 m=43
